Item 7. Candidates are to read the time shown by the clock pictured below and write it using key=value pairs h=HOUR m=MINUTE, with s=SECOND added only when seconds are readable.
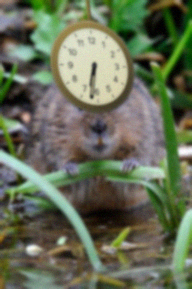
h=6 m=32
